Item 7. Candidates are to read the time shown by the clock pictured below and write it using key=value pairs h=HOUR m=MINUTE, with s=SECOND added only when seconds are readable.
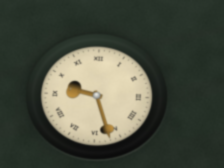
h=9 m=27
